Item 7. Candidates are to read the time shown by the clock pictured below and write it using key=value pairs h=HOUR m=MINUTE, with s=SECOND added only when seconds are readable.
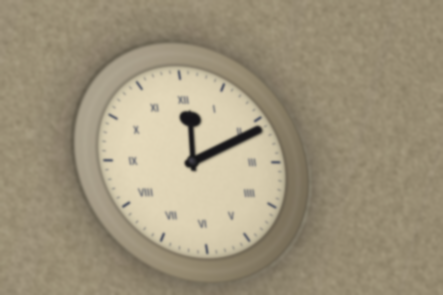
h=12 m=11
